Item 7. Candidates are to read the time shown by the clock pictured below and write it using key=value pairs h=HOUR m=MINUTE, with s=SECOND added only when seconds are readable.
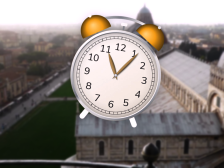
h=11 m=6
